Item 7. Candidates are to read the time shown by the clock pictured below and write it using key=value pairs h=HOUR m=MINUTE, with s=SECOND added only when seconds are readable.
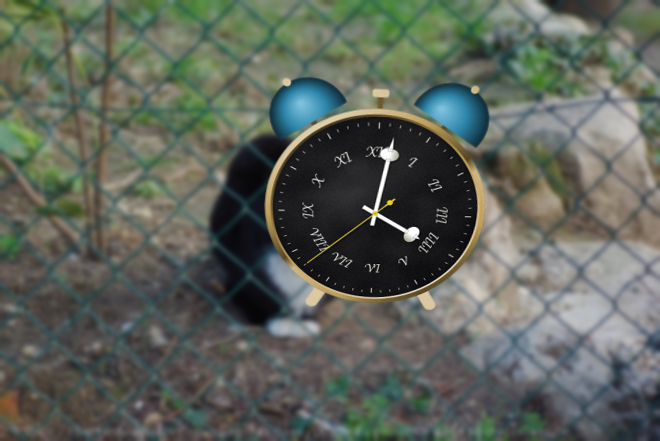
h=4 m=1 s=38
